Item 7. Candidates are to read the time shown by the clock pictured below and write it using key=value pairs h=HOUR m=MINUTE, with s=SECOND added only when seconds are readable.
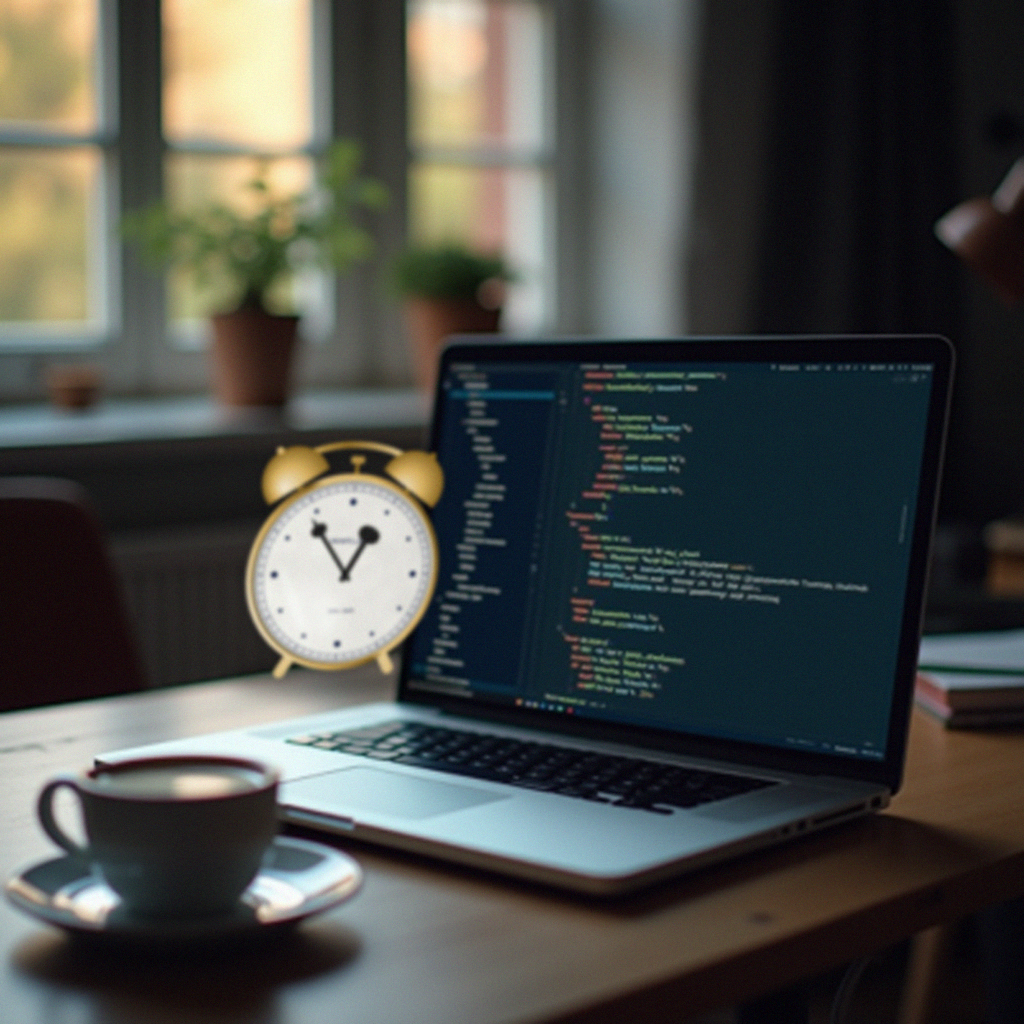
h=12 m=54
